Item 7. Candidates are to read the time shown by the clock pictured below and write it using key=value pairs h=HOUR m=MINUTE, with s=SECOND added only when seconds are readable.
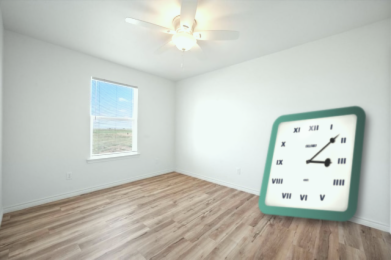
h=3 m=8
